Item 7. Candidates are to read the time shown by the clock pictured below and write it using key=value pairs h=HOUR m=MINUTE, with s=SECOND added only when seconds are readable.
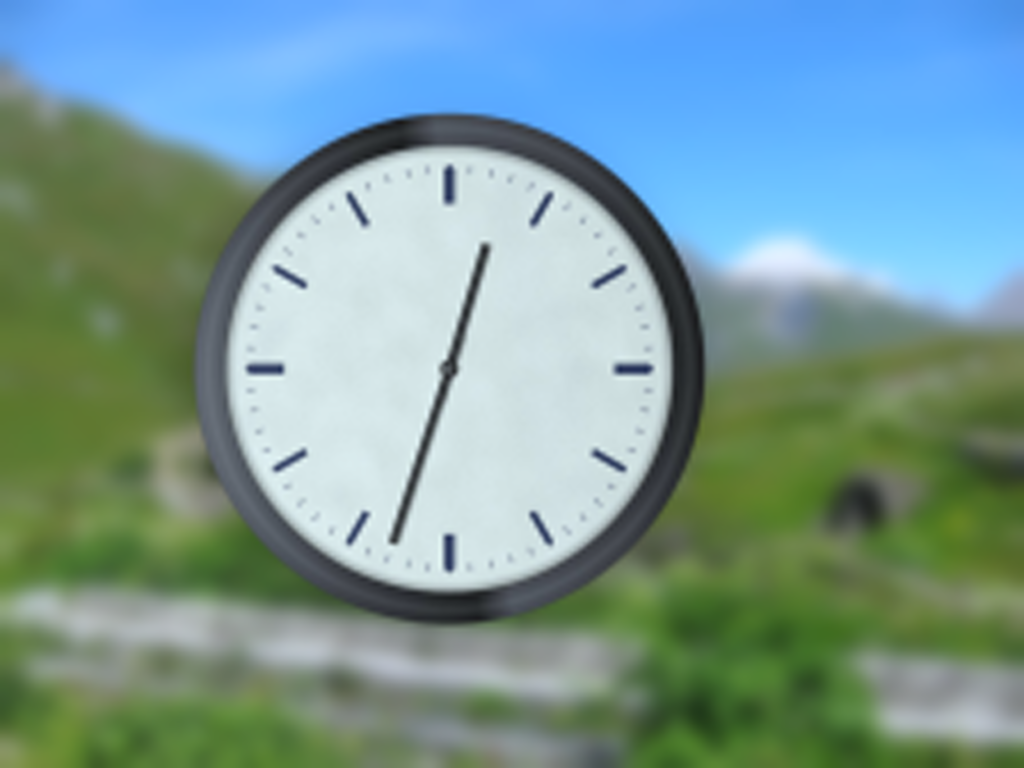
h=12 m=33
